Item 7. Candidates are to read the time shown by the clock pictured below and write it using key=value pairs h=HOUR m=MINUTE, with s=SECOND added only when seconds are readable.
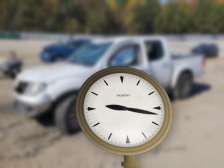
h=9 m=17
